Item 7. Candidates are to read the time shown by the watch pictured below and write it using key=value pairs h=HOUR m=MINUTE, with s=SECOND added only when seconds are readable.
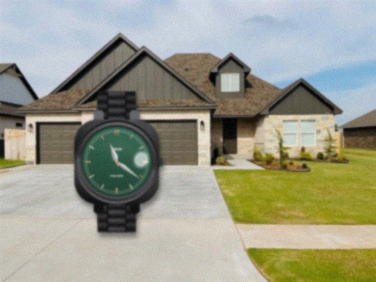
h=11 m=21
